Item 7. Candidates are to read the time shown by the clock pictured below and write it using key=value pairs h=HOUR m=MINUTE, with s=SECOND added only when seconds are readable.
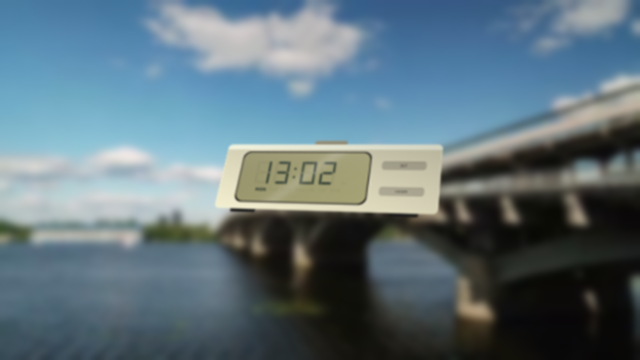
h=13 m=2
